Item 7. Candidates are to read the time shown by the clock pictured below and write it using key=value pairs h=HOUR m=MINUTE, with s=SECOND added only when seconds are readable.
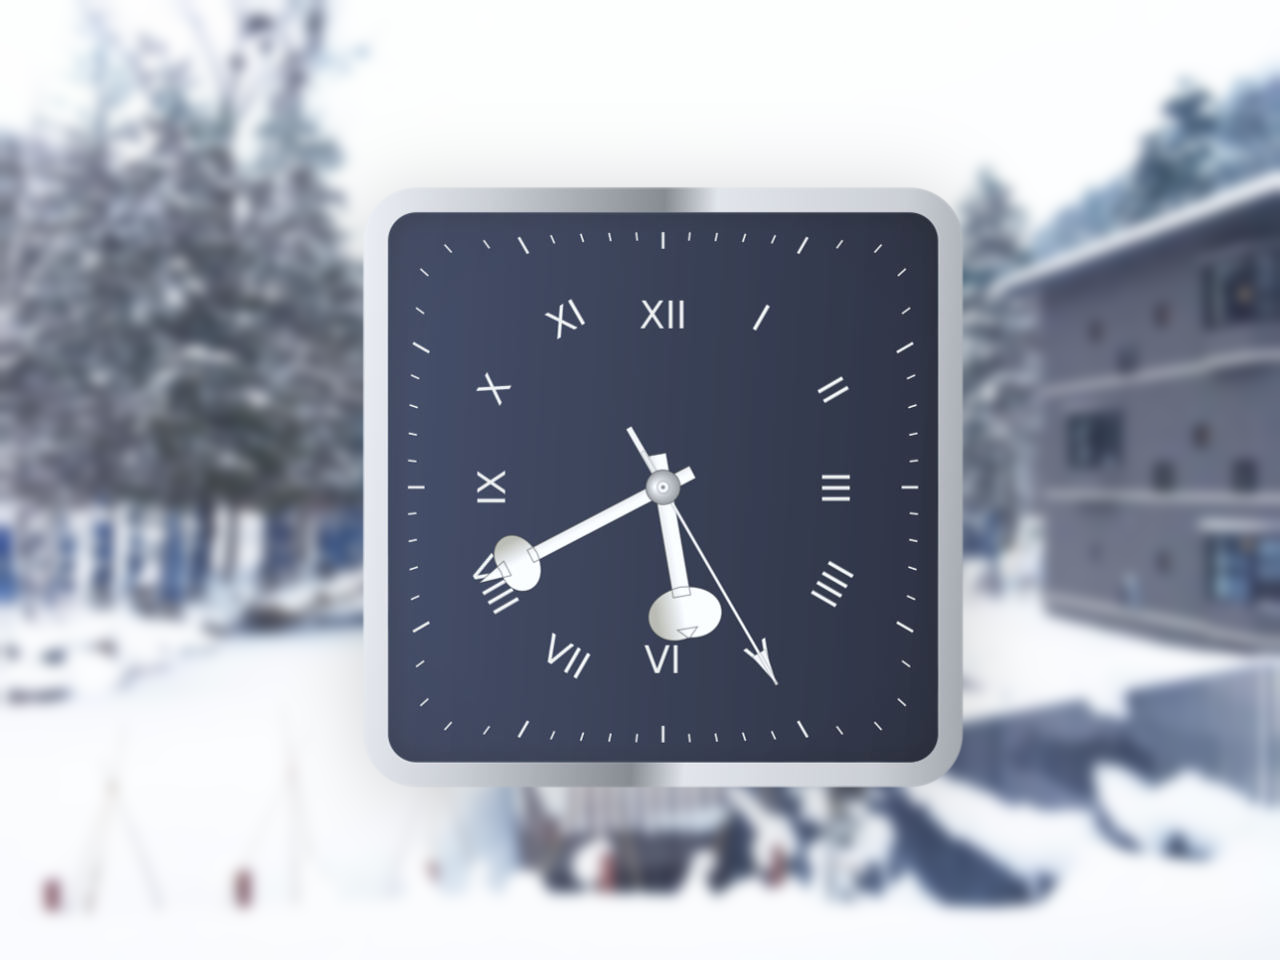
h=5 m=40 s=25
